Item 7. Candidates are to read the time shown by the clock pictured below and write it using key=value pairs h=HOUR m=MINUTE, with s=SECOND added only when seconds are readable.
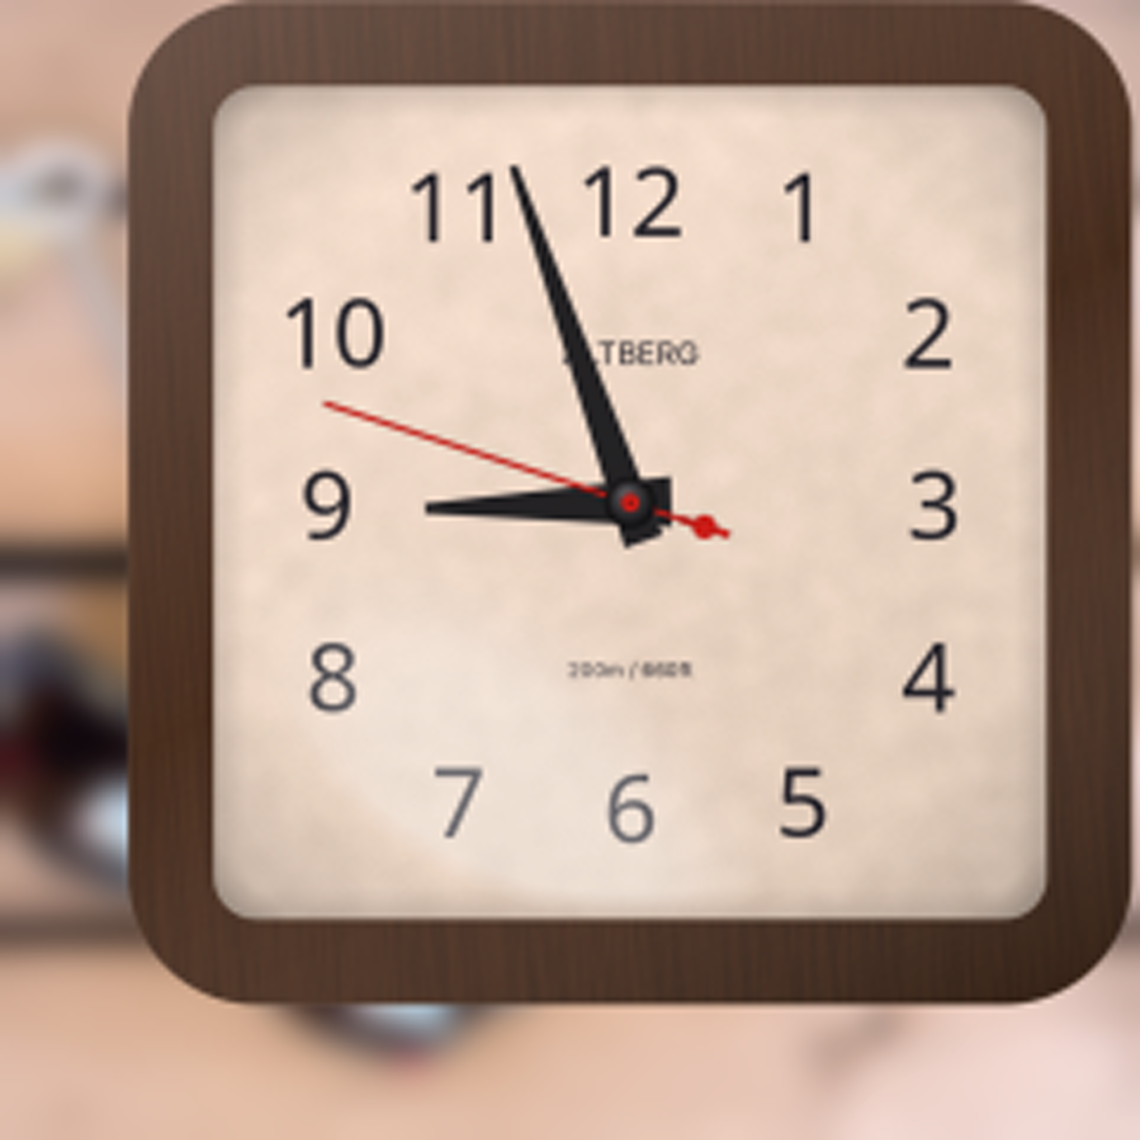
h=8 m=56 s=48
